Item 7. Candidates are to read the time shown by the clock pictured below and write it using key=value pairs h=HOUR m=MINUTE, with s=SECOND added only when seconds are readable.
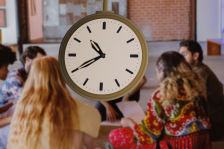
h=10 m=40
